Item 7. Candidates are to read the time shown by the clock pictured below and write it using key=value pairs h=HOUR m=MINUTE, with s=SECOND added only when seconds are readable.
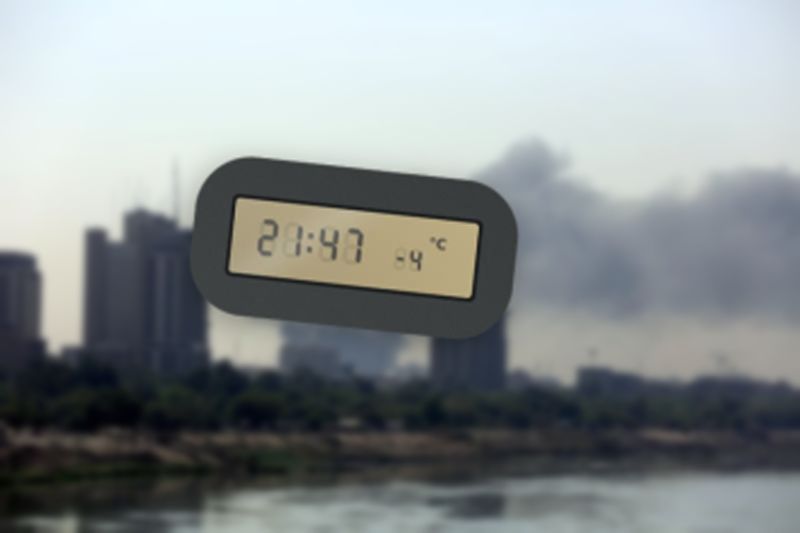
h=21 m=47
